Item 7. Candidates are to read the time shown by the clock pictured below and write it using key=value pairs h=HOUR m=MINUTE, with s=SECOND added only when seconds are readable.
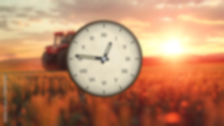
h=12 m=46
